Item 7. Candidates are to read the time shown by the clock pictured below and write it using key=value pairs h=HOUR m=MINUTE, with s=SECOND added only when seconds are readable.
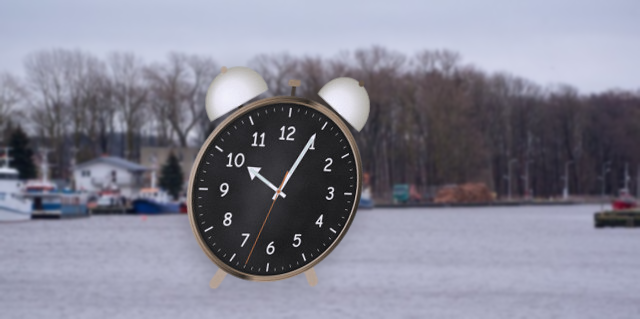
h=10 m=4 s=33
